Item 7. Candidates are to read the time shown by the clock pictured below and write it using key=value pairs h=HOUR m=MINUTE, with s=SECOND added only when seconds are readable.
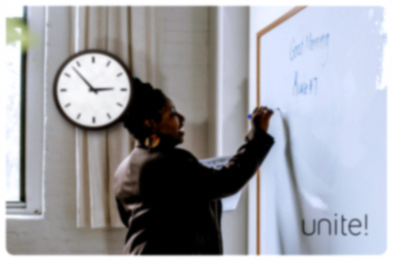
h=2 m=53
